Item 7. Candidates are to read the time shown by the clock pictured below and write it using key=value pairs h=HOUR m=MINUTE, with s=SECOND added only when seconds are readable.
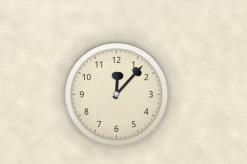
h=12 m=7
